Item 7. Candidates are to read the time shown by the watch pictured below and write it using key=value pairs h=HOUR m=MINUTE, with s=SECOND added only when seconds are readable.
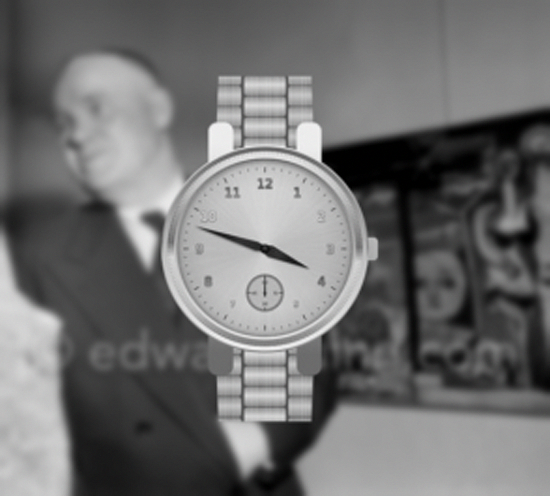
h=3 m=48
